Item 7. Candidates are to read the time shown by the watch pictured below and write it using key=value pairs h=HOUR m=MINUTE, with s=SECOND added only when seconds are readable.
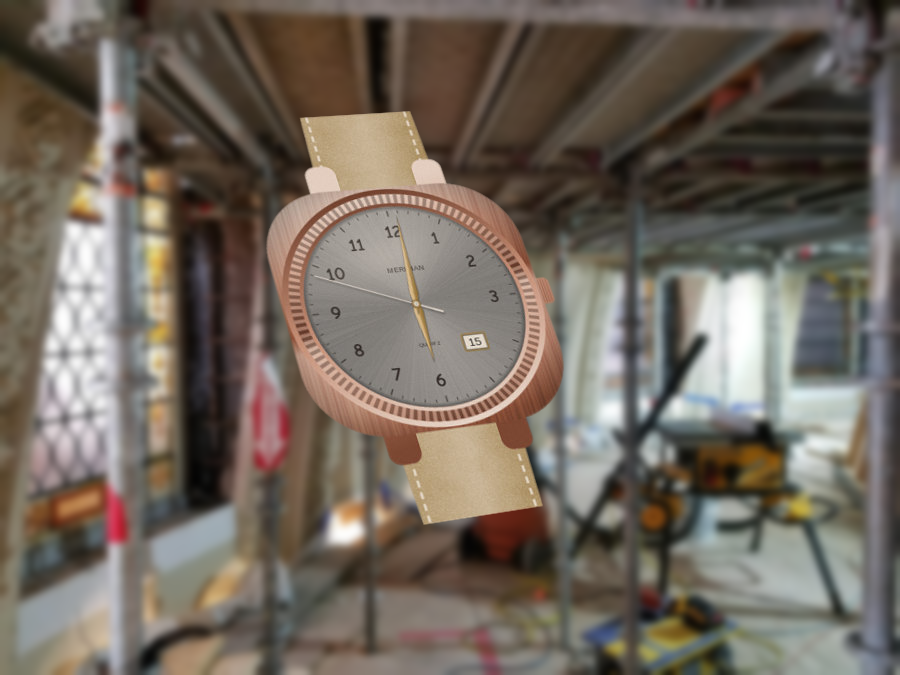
h=6 m=0 s=49
